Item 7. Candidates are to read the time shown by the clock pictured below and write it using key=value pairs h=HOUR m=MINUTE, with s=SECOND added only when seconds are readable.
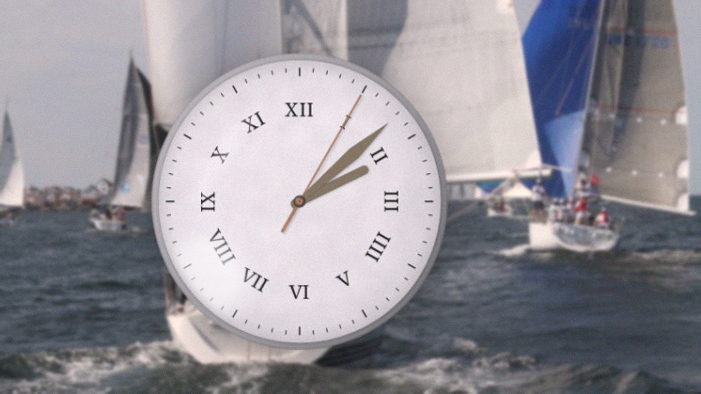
h=2 m=8 s=5
